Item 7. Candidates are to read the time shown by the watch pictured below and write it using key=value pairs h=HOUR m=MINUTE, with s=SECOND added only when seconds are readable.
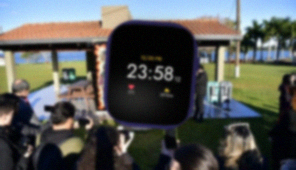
h=23 m=58
